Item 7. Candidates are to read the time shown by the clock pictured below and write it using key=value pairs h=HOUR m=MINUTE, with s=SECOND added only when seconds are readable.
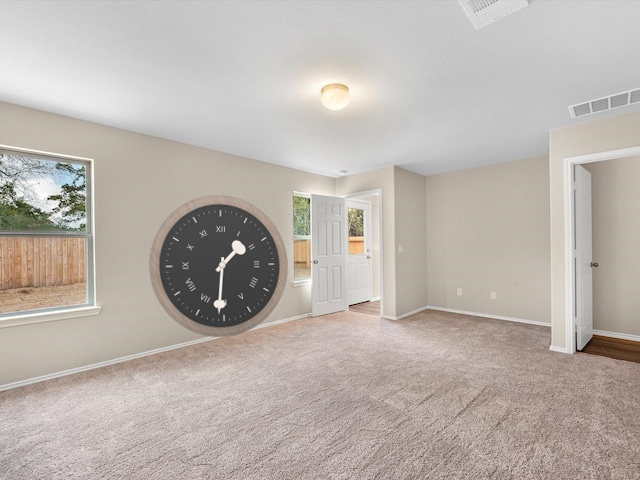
h=1 m=31
